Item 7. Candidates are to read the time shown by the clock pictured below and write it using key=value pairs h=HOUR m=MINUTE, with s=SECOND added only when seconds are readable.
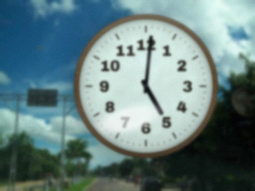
h=5 m=1
